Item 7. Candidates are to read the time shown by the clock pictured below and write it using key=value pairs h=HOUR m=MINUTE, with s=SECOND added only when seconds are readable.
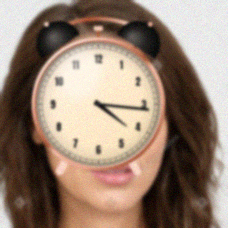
h=4 m=16
